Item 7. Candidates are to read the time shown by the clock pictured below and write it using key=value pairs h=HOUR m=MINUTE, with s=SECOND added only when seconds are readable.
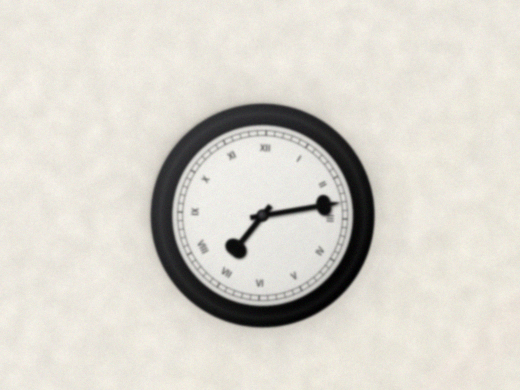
h=7 m=13
